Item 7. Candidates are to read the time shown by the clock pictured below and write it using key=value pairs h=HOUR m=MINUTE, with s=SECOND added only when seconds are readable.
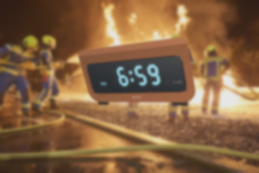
h=6 m=59
